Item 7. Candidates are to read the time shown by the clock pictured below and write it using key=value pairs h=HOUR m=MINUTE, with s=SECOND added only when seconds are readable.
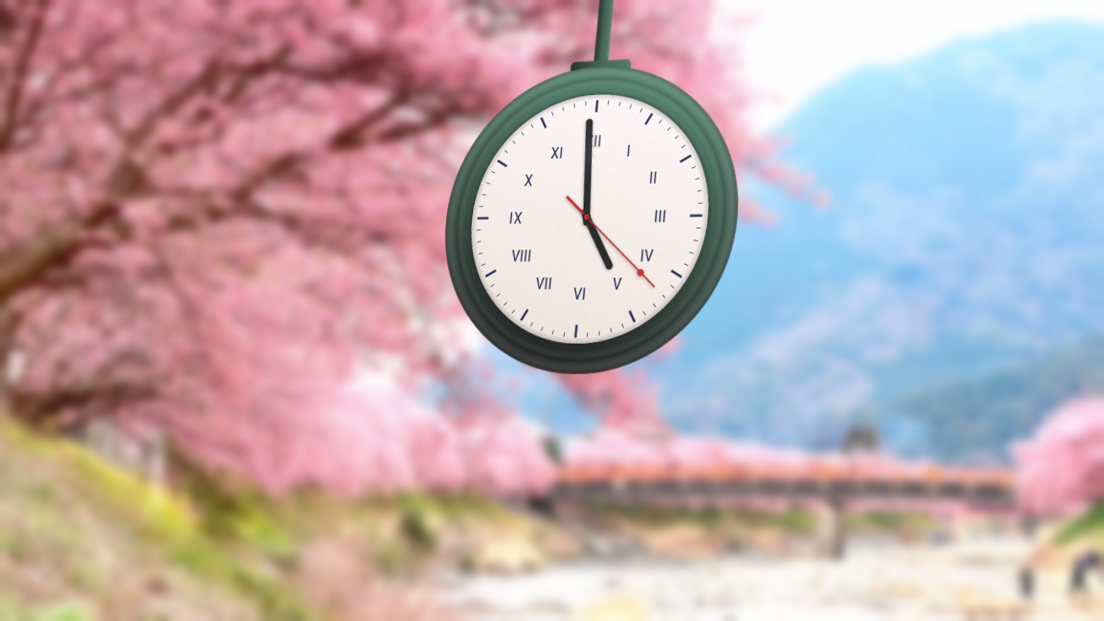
h=4 m=59 s=22
